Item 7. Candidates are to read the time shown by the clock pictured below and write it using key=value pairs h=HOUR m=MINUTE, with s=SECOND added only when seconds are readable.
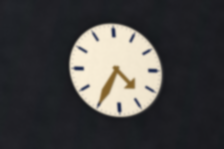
h=4 m=35
